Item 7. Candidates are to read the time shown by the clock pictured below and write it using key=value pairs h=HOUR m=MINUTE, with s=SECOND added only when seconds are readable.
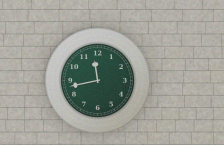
h=11 m=43
